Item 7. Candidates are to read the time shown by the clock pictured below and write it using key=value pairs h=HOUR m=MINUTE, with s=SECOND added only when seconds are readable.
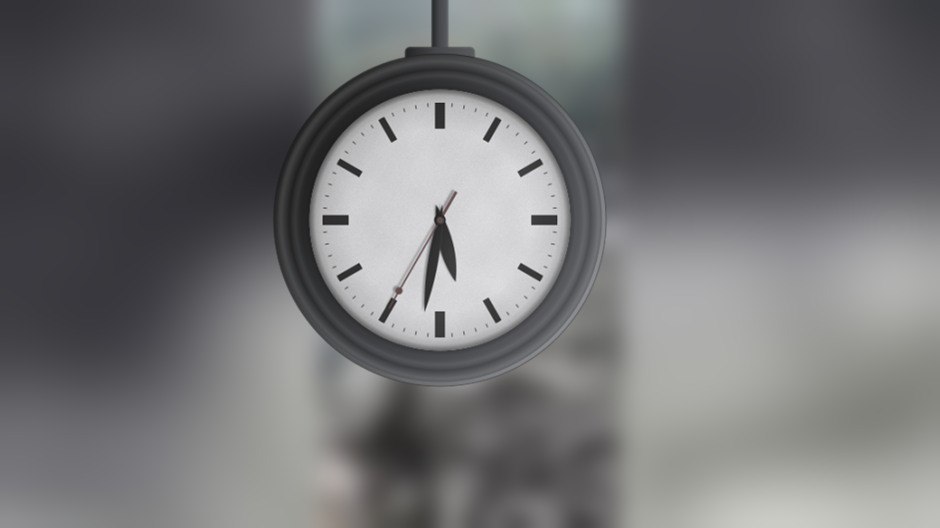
h=5 m=31 s=35
